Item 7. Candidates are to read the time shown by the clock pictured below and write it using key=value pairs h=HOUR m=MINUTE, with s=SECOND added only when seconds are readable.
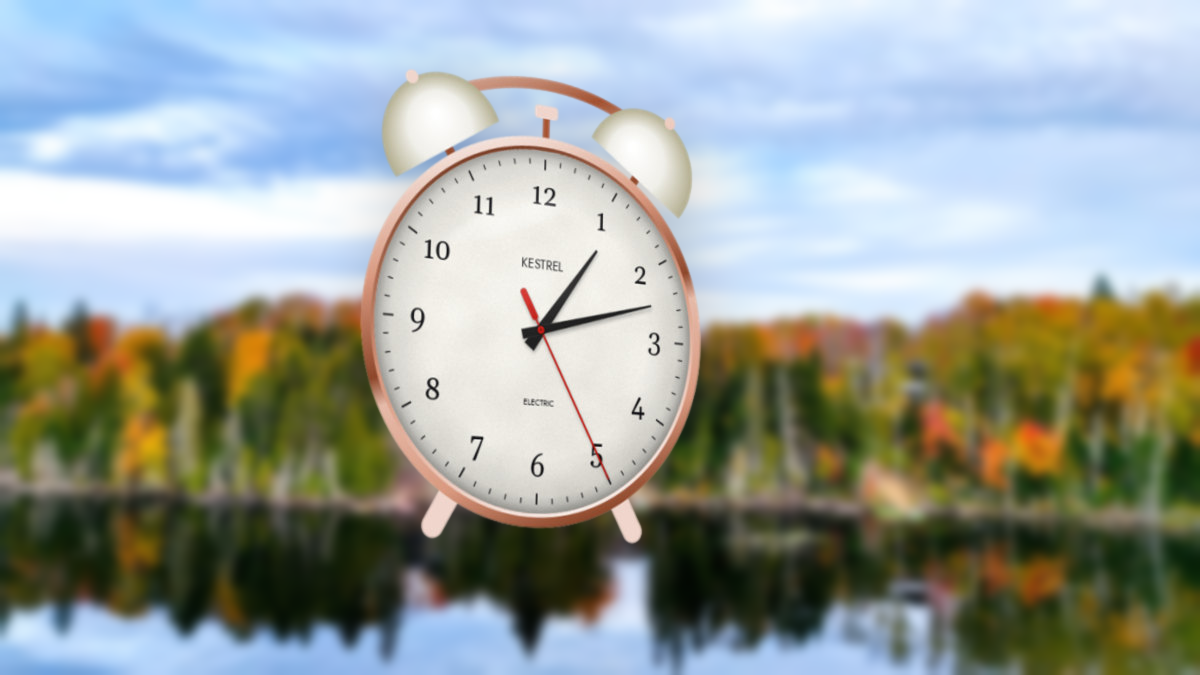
h=1 m=12 s=25
